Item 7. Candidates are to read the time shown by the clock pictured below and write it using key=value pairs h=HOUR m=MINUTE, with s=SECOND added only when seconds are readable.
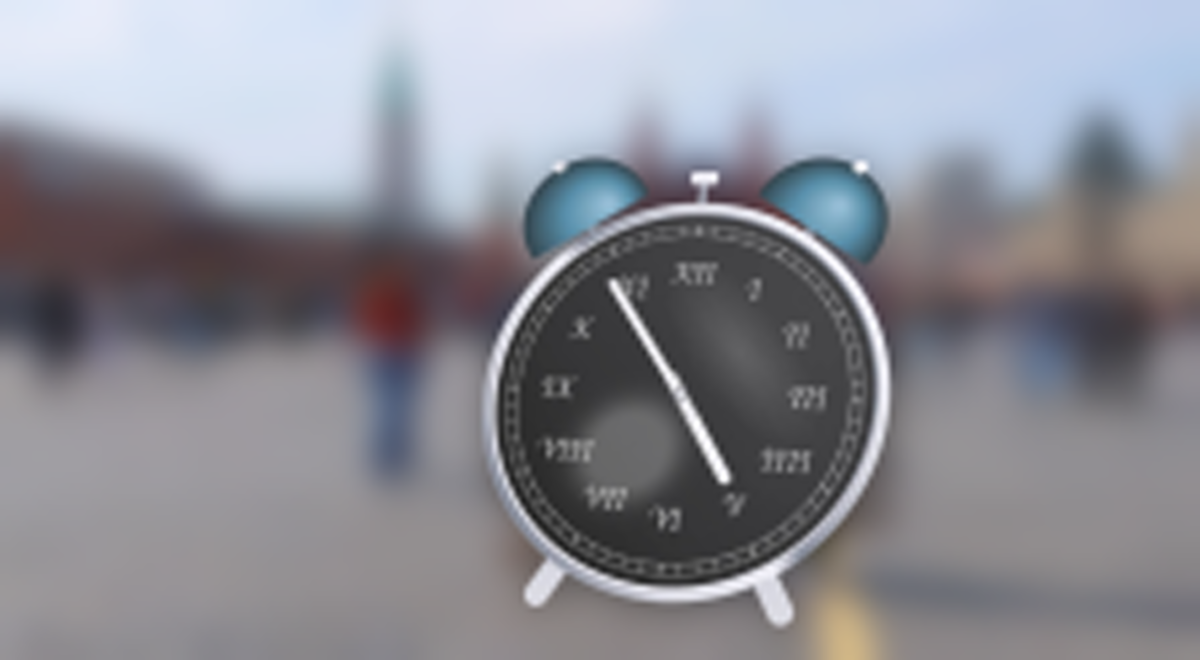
h=4 m=54
